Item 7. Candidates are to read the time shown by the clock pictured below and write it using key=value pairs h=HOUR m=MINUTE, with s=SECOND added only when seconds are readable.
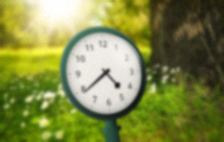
h=4 m=39
